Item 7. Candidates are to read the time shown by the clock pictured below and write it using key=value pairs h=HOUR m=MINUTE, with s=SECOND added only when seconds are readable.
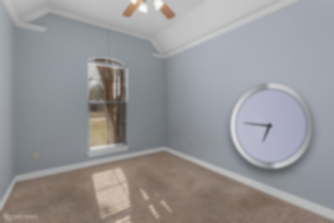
h=6 m=46
